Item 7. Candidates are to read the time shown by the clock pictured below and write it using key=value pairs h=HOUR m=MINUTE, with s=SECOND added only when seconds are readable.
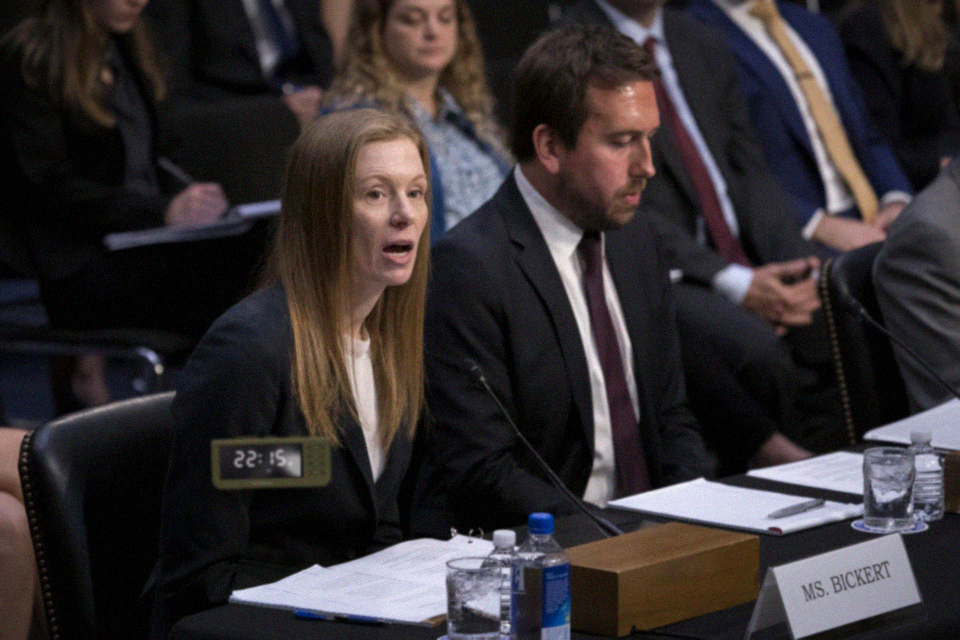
h=22 m=15
